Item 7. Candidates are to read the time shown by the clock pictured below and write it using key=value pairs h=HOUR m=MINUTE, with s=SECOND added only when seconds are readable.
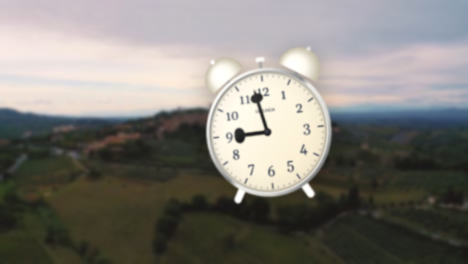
h=8 m=58
